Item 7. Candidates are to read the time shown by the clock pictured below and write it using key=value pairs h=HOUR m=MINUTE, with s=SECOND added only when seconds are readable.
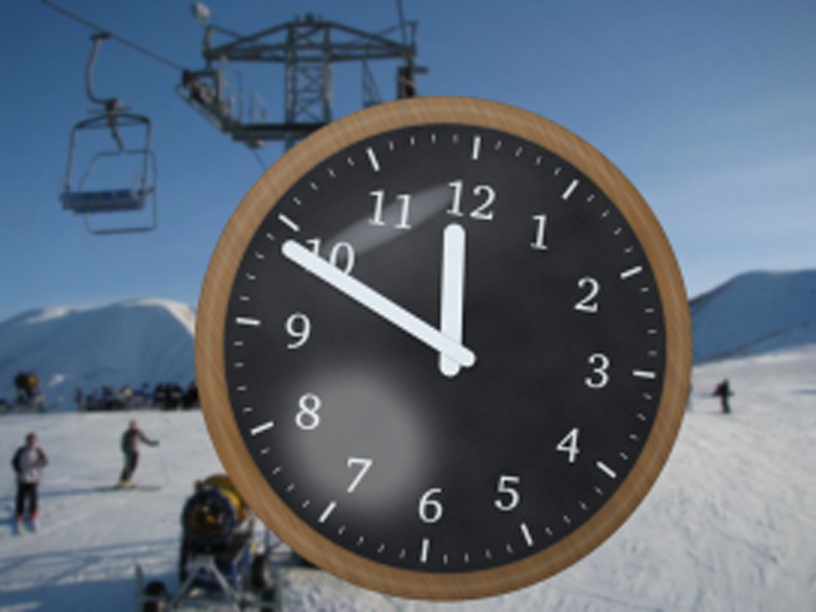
h=11 m=49
